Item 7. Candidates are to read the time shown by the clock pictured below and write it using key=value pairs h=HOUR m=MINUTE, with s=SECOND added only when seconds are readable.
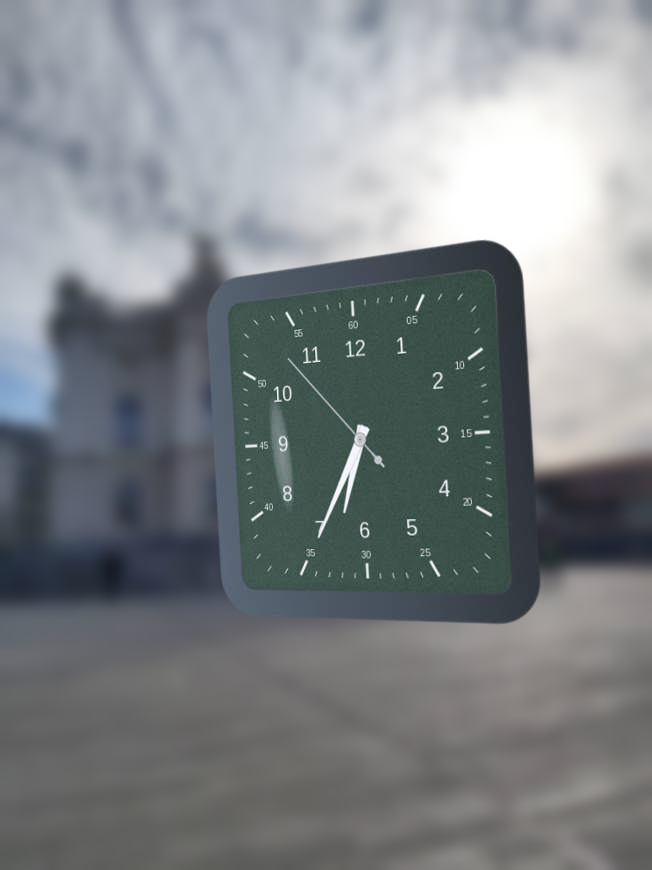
h=6 m=34 s=53
